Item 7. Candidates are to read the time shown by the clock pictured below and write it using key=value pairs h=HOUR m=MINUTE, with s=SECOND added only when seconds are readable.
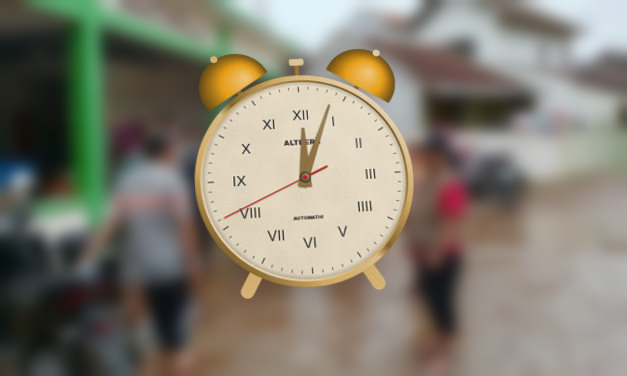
h=12 m=3 s=41
